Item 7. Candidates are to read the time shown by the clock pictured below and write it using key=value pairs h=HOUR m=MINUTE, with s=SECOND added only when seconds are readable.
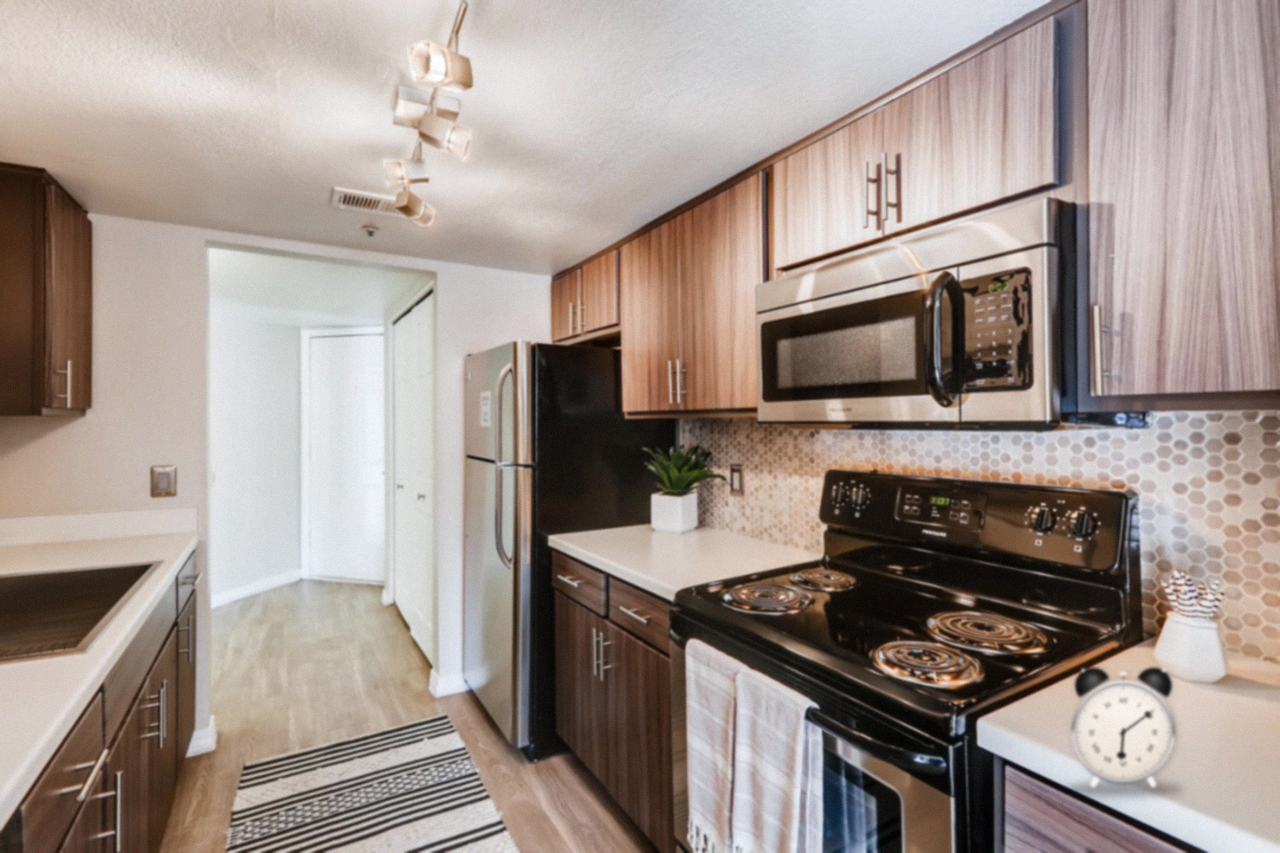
h=6 m=9
